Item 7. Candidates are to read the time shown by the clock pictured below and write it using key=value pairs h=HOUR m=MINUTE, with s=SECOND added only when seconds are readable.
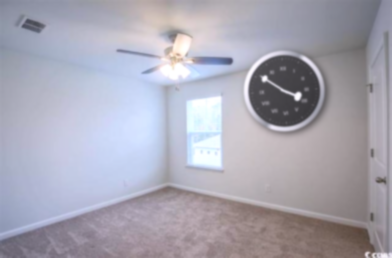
h=3 m=51
